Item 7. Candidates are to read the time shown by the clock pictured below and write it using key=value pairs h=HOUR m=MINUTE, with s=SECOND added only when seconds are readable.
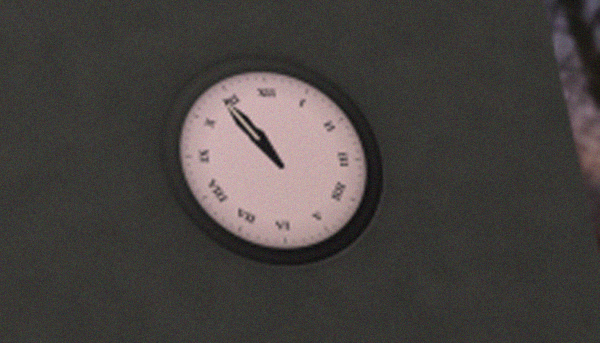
h=10 m=54
